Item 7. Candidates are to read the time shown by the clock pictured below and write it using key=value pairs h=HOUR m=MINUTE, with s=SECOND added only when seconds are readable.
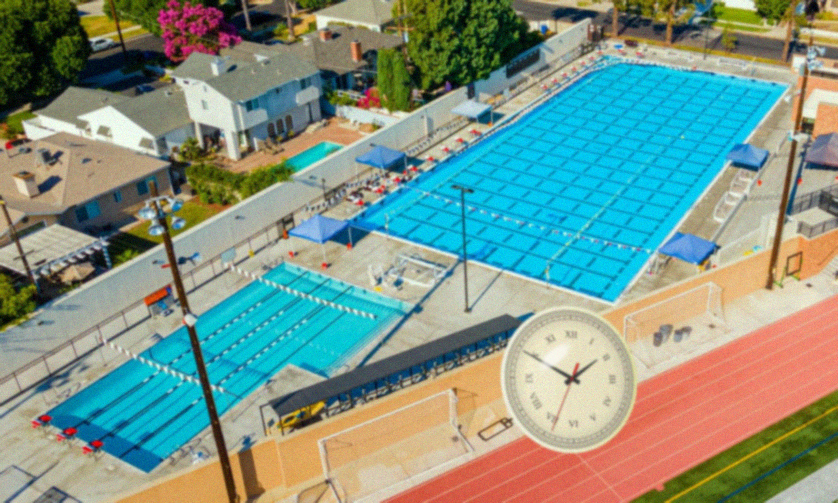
h=1 m=49 s=34
